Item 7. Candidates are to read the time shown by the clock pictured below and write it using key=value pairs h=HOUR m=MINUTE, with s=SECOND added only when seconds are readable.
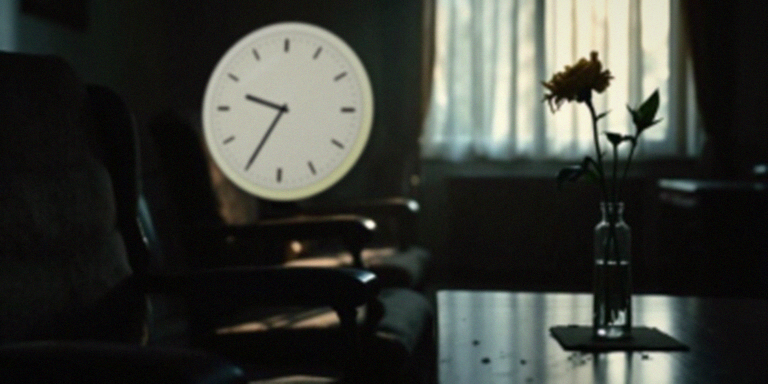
h=9 m=35
